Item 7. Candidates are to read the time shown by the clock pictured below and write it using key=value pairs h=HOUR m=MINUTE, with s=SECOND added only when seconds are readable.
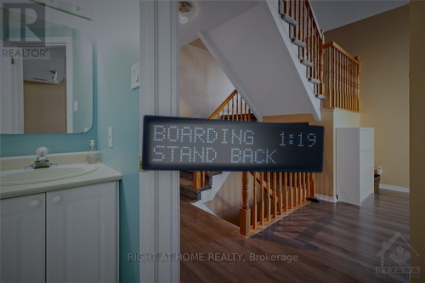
h=1 m=19
